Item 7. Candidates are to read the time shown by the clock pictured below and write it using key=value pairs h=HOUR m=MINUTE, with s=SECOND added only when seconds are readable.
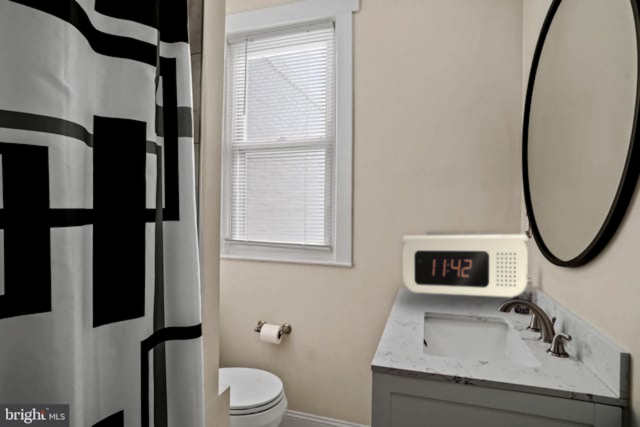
h=11 m=42
